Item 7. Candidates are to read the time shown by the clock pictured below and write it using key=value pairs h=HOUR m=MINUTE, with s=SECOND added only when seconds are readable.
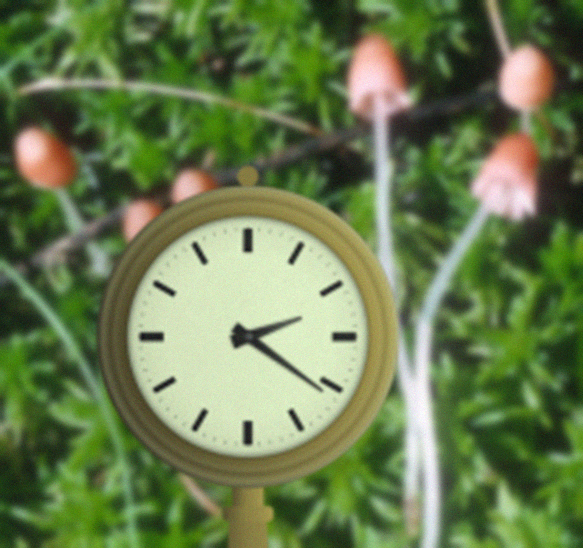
h=2 m=21
